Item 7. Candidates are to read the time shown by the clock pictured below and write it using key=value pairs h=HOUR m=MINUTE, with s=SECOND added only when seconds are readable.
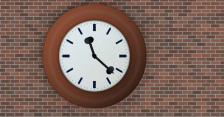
h=11 m=22
